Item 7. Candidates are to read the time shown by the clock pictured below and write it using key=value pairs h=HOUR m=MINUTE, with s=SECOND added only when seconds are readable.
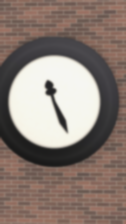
h=11 m=26
